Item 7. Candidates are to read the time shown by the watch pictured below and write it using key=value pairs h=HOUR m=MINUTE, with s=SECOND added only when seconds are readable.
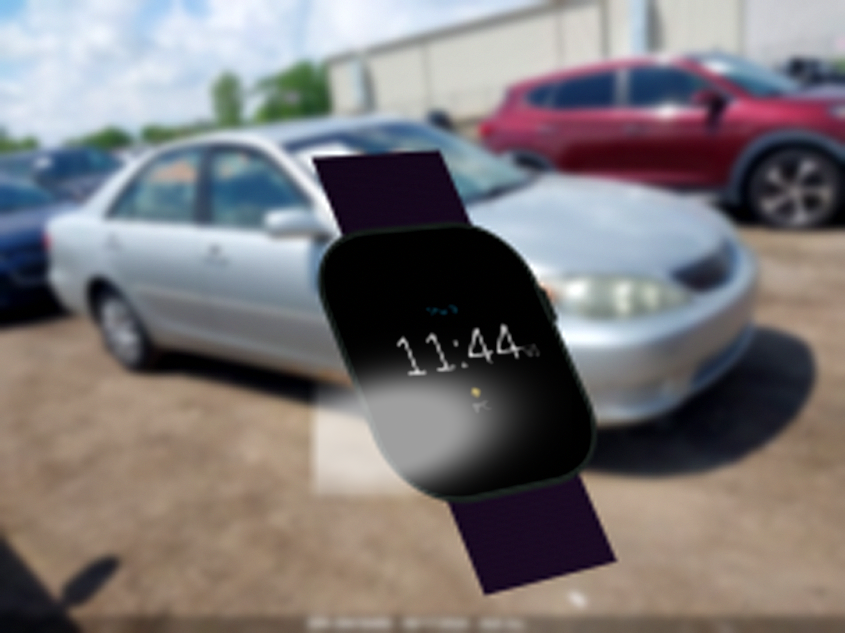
h=11 m=44
